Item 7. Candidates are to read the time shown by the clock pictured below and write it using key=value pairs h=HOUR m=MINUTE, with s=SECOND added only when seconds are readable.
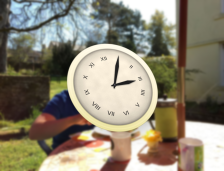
h=3 m=5
